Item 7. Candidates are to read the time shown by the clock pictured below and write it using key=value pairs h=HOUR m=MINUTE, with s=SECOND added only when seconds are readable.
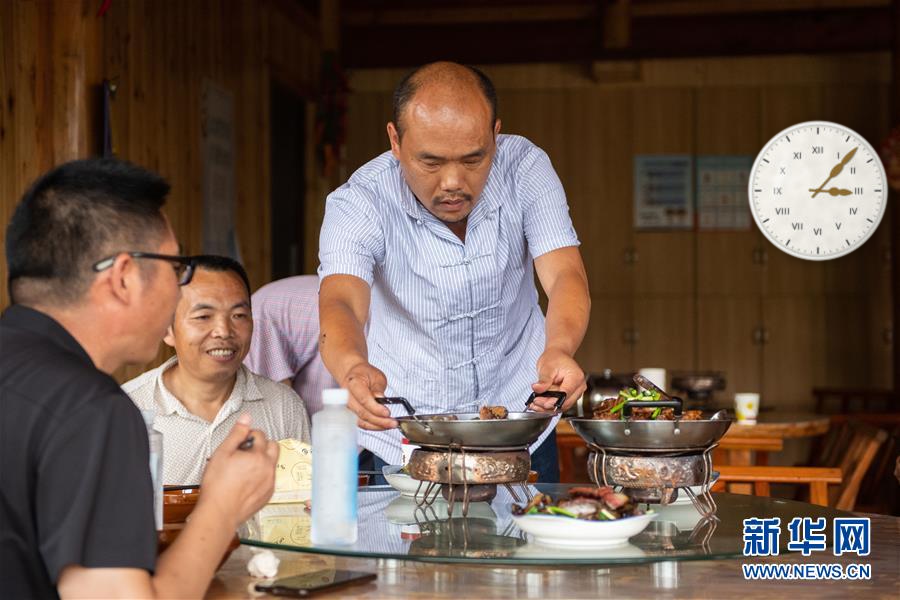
h=3 m=7
